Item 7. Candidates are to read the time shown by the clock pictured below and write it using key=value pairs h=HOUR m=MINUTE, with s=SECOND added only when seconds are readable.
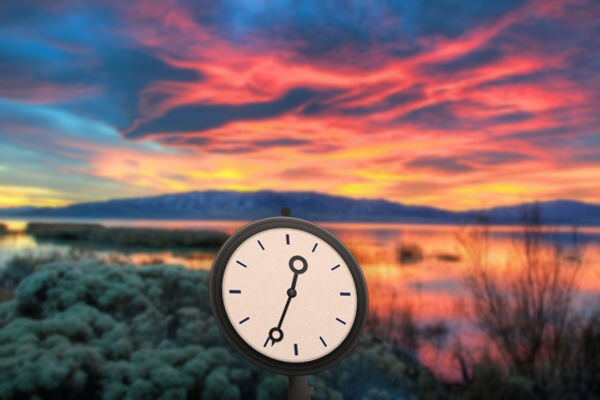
h=12 m=34
